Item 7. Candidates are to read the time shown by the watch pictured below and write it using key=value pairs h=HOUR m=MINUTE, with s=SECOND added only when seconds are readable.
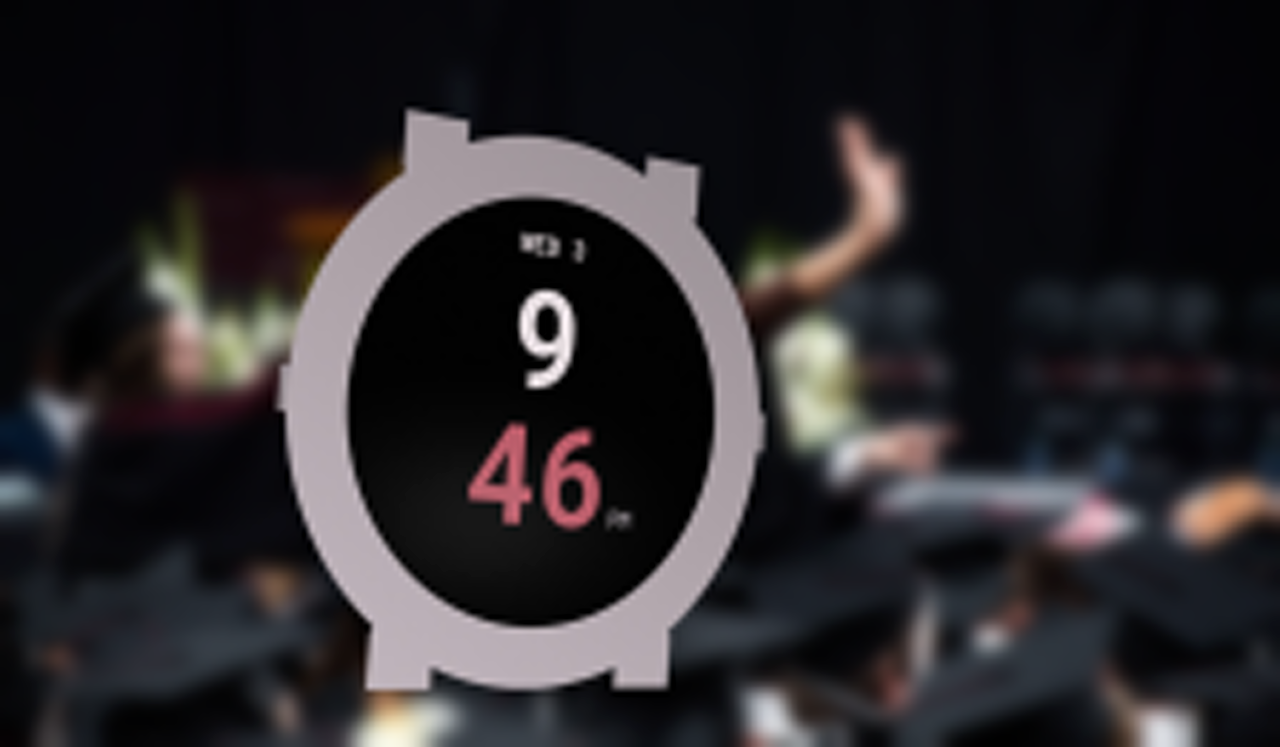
h=9 m=46
